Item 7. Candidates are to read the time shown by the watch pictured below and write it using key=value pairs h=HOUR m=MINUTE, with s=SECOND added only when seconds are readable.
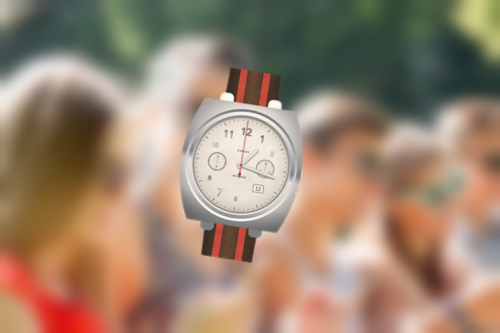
h=1 m=17
